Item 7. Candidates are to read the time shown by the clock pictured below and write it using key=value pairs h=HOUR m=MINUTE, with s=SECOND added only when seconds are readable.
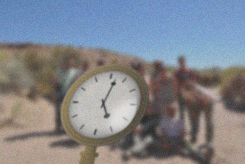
h=5 m=2
